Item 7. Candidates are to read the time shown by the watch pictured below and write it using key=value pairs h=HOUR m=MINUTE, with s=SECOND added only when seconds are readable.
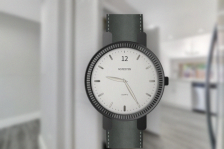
h=9 m=25
